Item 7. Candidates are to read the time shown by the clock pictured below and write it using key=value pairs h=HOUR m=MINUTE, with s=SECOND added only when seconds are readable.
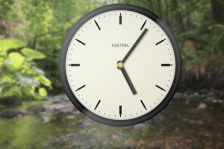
h=5 m=6
